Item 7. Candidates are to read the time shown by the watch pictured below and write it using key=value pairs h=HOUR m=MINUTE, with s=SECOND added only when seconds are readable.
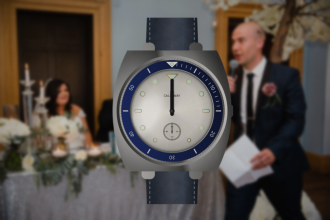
h=12 m=0
